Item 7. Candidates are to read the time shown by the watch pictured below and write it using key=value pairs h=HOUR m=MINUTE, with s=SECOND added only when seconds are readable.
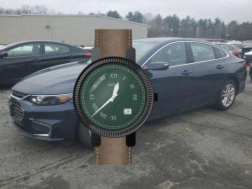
h=12 m=38
